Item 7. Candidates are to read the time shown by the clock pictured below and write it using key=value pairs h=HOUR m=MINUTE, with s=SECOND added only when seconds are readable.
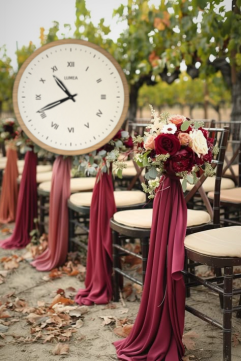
h=10 m=41
